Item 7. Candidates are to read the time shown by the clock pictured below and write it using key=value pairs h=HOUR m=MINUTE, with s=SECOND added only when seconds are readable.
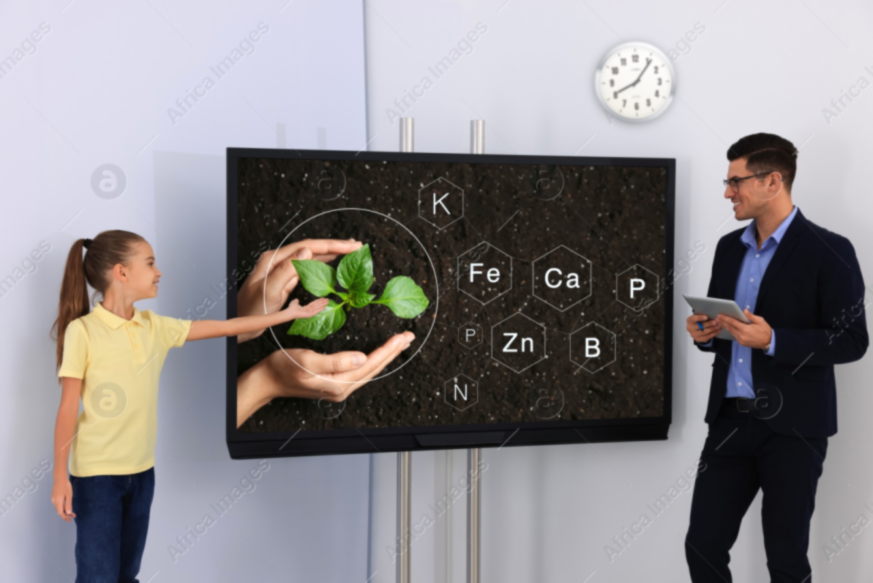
h=8 m=6
